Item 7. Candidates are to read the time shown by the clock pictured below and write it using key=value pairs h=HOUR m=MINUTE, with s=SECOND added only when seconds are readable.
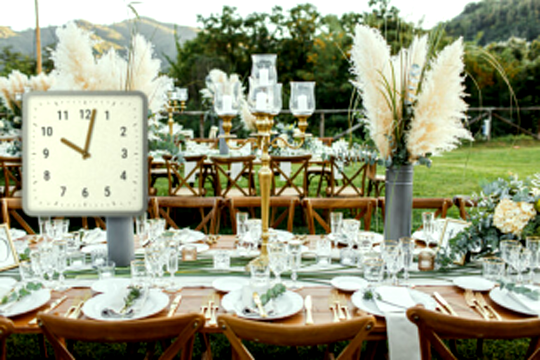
h=10 m=2
